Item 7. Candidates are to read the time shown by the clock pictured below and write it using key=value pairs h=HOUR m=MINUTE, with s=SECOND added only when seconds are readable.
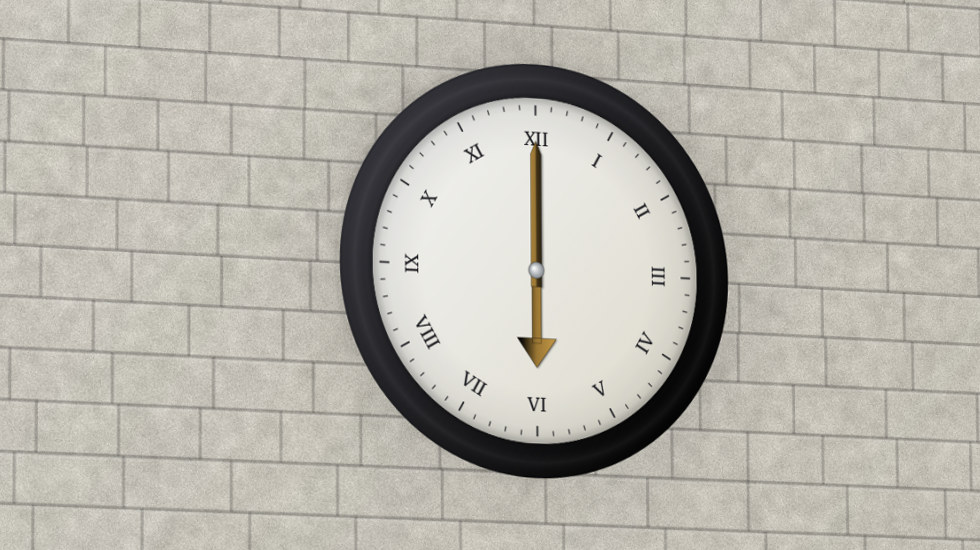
h=6 m=0
